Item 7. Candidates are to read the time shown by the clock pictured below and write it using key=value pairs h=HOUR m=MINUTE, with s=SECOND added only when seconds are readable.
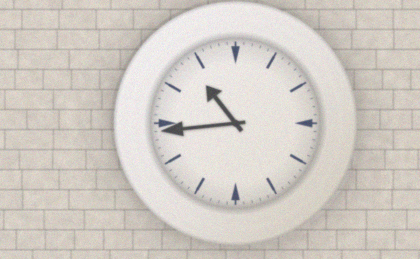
h=10 m=44
